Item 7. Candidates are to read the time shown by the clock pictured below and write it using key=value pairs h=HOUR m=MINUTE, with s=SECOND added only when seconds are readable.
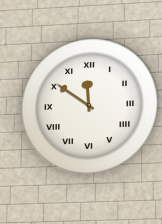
h=11 m=51
